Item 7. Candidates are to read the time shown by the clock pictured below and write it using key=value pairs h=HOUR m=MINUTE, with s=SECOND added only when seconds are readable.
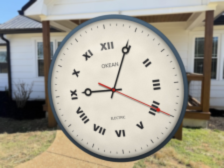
h=9 m=4 s=20
